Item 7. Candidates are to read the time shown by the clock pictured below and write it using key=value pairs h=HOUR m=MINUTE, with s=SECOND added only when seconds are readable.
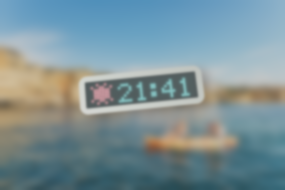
h=21 m=41
